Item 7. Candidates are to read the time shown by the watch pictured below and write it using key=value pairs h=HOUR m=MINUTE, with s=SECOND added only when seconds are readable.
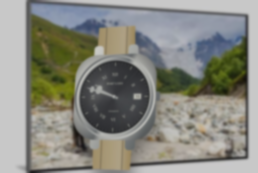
h=9 m=48
